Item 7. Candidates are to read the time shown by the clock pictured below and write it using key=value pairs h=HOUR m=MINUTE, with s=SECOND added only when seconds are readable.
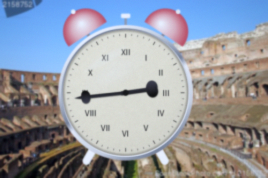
h=2 m=44
